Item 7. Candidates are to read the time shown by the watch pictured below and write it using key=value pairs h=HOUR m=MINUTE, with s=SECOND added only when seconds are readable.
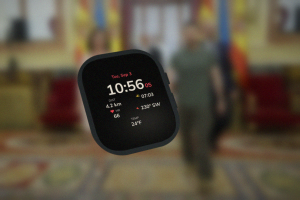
h=10 m=56
